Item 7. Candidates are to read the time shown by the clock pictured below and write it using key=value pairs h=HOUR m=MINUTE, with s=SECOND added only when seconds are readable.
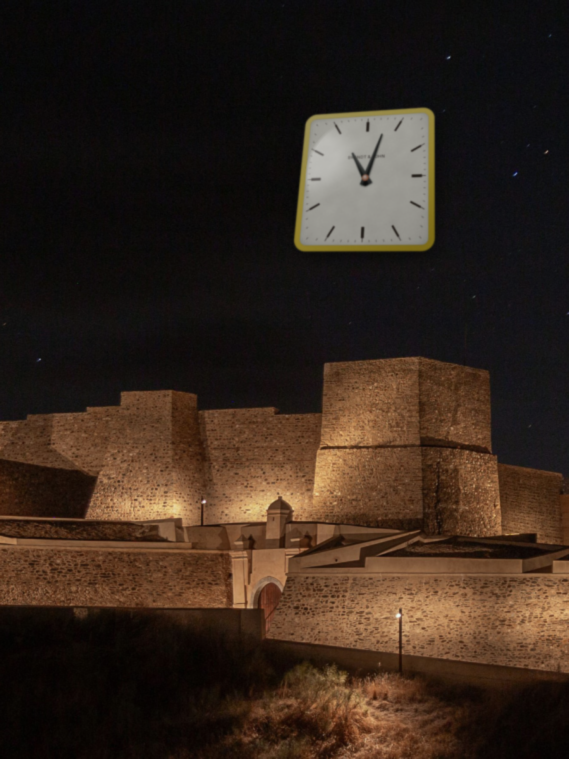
h=11 m=3
